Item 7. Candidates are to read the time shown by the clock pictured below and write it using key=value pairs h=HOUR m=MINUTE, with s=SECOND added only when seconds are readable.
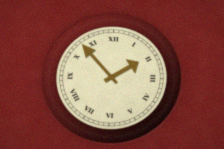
h=1 m=53
